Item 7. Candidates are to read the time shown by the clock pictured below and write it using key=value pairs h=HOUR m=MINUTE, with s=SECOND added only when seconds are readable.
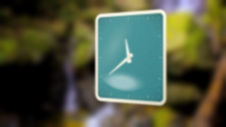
h=11 m=39
